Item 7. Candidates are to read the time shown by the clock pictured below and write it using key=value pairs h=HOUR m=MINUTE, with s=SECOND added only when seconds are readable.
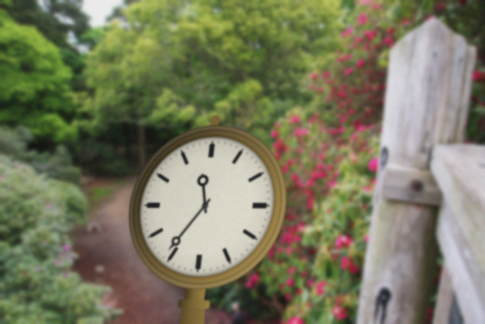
h=11 m=36
